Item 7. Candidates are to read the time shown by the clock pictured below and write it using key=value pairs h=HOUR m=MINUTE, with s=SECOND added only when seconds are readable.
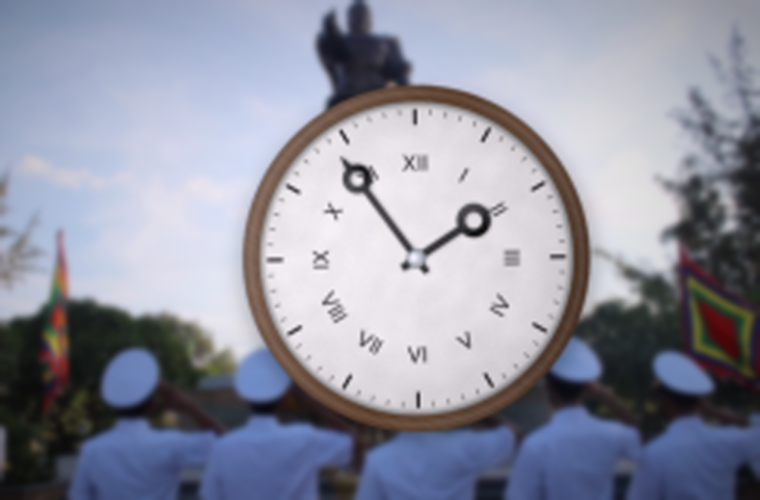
h=1 m=54
